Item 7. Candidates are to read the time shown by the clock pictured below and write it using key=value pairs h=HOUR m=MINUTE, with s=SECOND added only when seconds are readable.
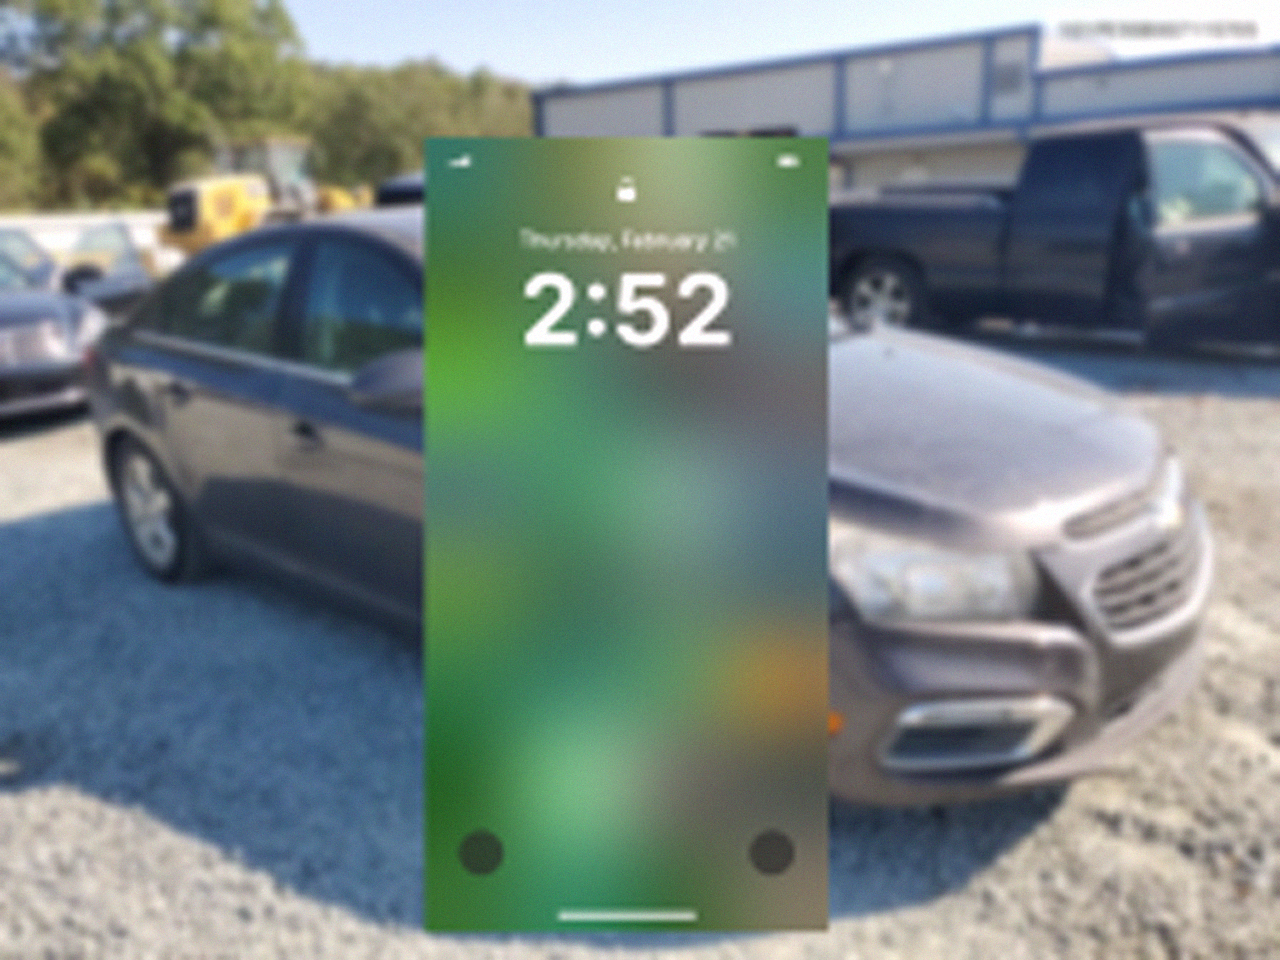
h=2 m=52
